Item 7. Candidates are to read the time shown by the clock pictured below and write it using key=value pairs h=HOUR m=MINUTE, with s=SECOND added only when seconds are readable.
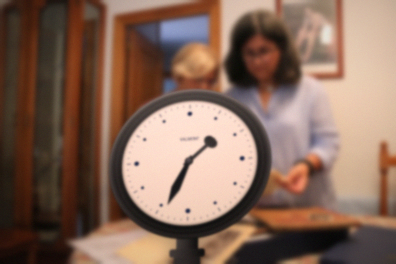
h=1 m=34
